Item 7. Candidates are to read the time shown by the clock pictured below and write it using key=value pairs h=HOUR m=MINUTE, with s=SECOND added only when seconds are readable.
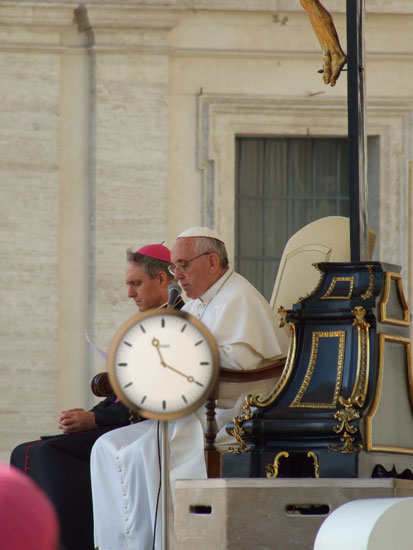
h=11 m=20
